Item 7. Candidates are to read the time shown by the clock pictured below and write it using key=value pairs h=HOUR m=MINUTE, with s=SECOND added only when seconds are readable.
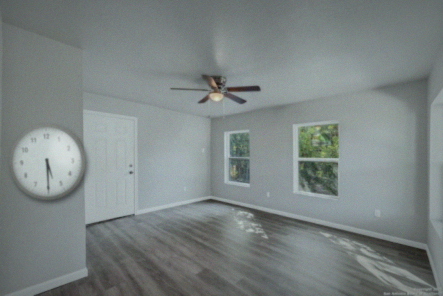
h=5 m=30
